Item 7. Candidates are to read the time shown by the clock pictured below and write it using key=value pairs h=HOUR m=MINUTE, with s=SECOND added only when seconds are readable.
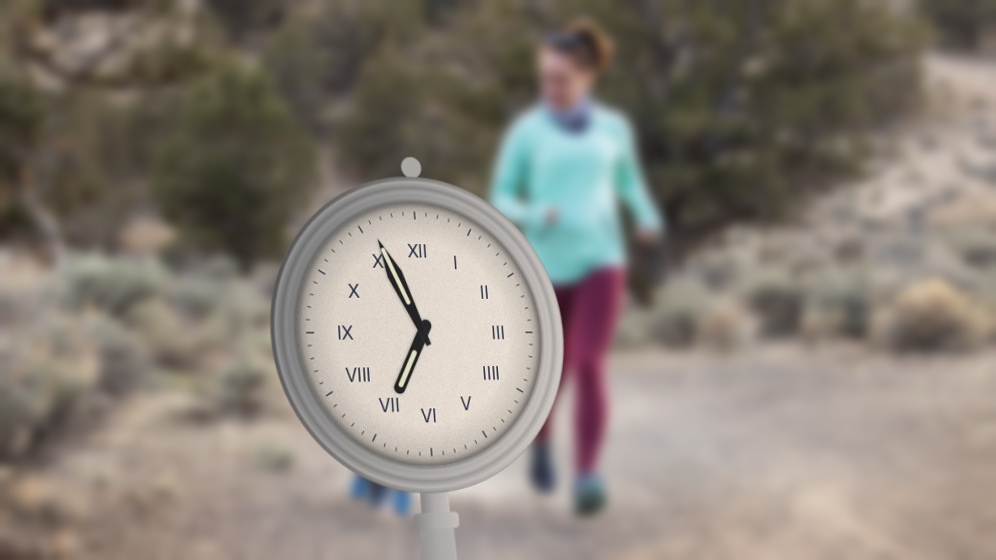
h=6 m=56
